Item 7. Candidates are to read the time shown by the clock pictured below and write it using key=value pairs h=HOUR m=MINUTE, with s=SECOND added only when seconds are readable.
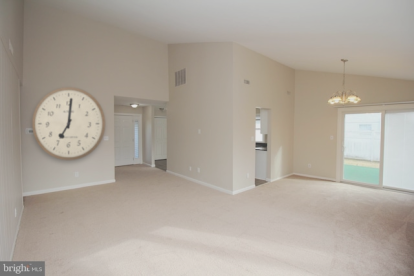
h=7 m=1
